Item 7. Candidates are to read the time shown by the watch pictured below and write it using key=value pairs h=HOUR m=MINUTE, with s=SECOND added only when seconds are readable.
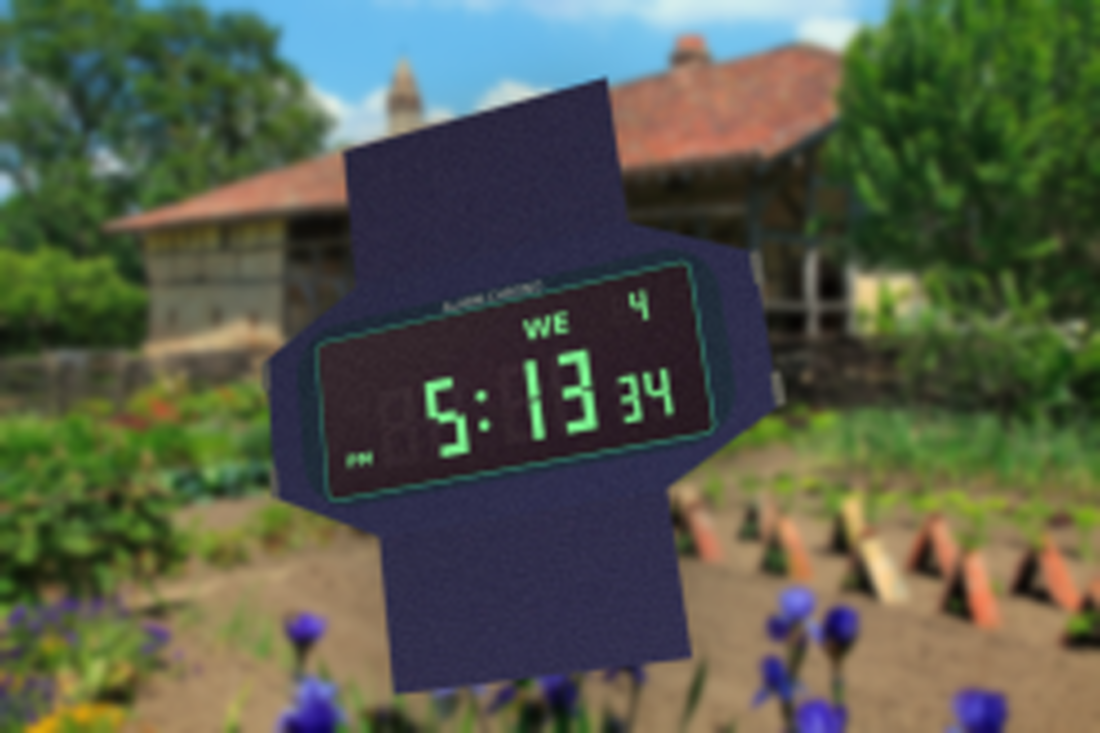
h=5 m=13 s=34
